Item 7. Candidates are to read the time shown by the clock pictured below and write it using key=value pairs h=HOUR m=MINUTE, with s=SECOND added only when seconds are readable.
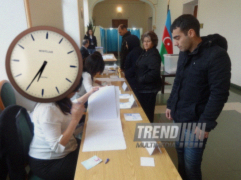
h=6 m=35
